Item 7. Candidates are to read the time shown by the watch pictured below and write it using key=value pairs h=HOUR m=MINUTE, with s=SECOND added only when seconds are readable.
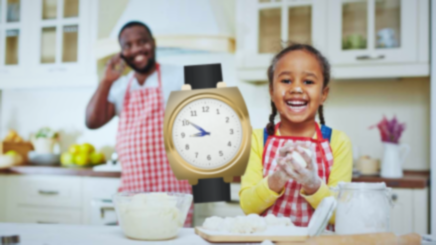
h=8 m=51
